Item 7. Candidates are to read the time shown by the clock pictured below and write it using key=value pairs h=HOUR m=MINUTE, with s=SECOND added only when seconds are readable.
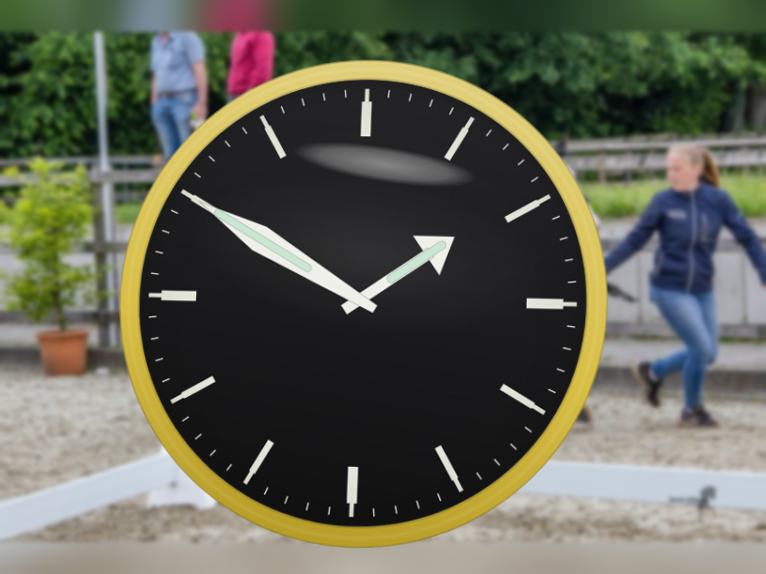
h=1 m=50
